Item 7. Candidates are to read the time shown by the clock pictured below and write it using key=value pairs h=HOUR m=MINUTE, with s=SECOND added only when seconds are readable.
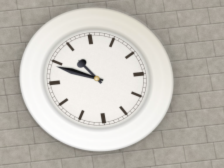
h=10 m=49
